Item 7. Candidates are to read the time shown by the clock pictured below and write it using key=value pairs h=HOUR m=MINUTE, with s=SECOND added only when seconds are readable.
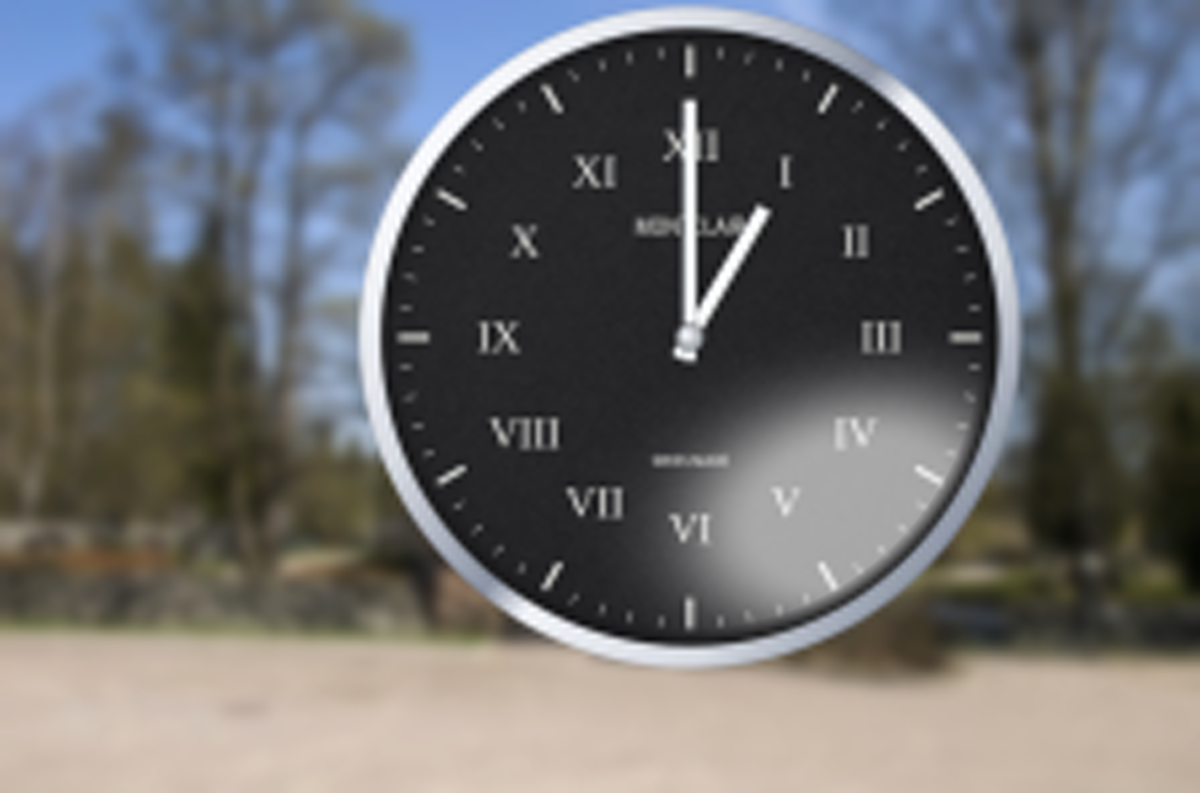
h=1 m=0
